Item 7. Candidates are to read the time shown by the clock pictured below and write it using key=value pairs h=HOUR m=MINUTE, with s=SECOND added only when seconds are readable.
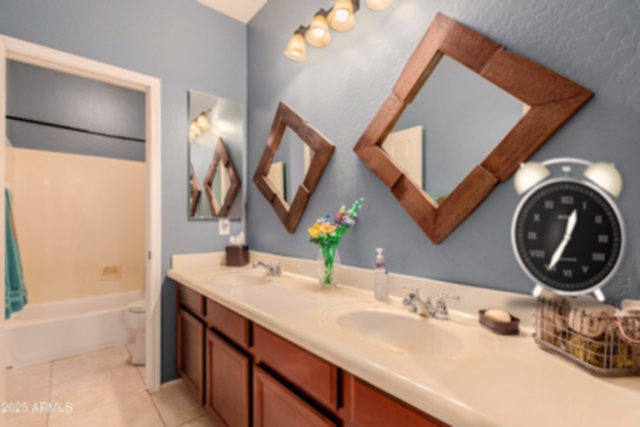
h=12 m=35
